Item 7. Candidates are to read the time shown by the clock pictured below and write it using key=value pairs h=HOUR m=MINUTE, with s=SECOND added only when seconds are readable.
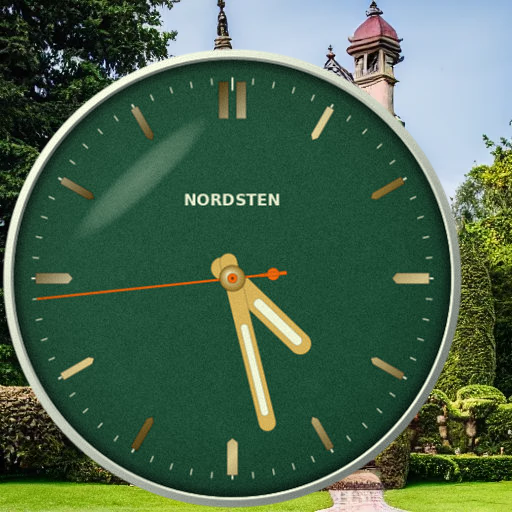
h=4 m=27 s=44
